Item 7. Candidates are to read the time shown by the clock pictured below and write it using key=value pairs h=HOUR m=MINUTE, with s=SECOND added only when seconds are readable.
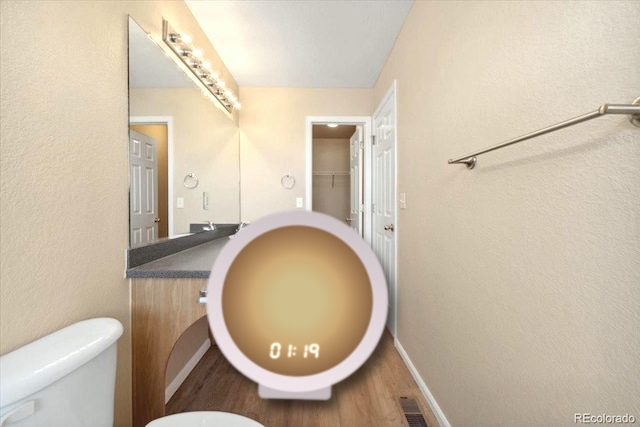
h=1 m=19
